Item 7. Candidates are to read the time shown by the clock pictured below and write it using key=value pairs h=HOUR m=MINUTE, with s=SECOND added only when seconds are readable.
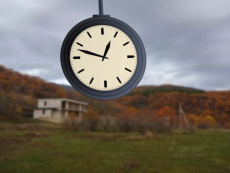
h=12 m=48
